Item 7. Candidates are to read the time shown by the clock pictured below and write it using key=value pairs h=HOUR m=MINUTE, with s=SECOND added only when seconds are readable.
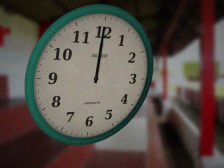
h=12 m=0
